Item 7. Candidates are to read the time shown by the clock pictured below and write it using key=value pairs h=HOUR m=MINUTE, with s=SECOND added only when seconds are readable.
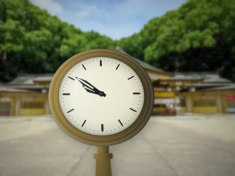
h=9 m=51
